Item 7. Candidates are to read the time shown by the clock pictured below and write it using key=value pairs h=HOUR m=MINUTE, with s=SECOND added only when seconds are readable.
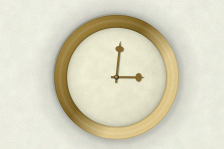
h=3 m=1
